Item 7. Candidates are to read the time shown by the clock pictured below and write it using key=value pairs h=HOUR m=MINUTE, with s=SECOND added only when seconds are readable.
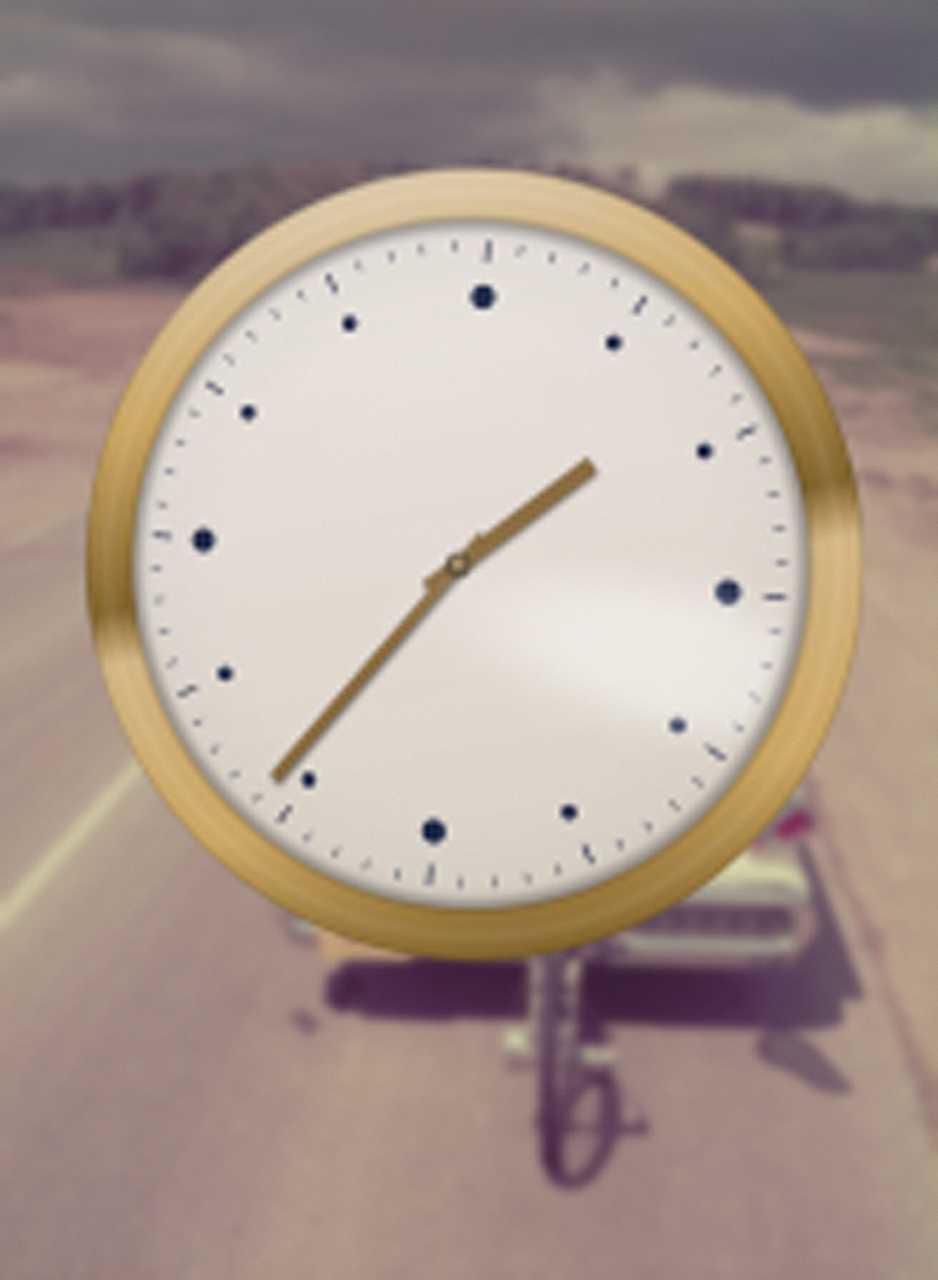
h=1 m=36
